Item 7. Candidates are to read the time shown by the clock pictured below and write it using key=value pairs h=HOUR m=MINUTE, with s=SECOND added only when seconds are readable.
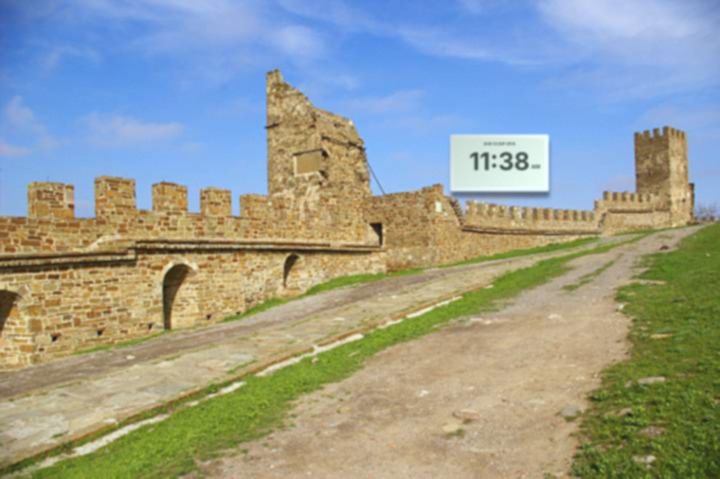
h=11 m=38
